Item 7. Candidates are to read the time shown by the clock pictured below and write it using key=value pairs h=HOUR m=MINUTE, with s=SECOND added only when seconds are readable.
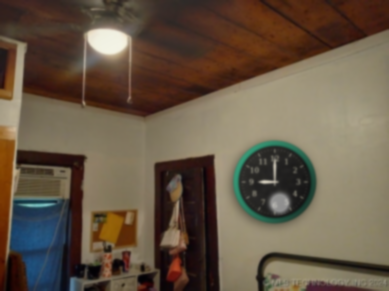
h=9 m=0
